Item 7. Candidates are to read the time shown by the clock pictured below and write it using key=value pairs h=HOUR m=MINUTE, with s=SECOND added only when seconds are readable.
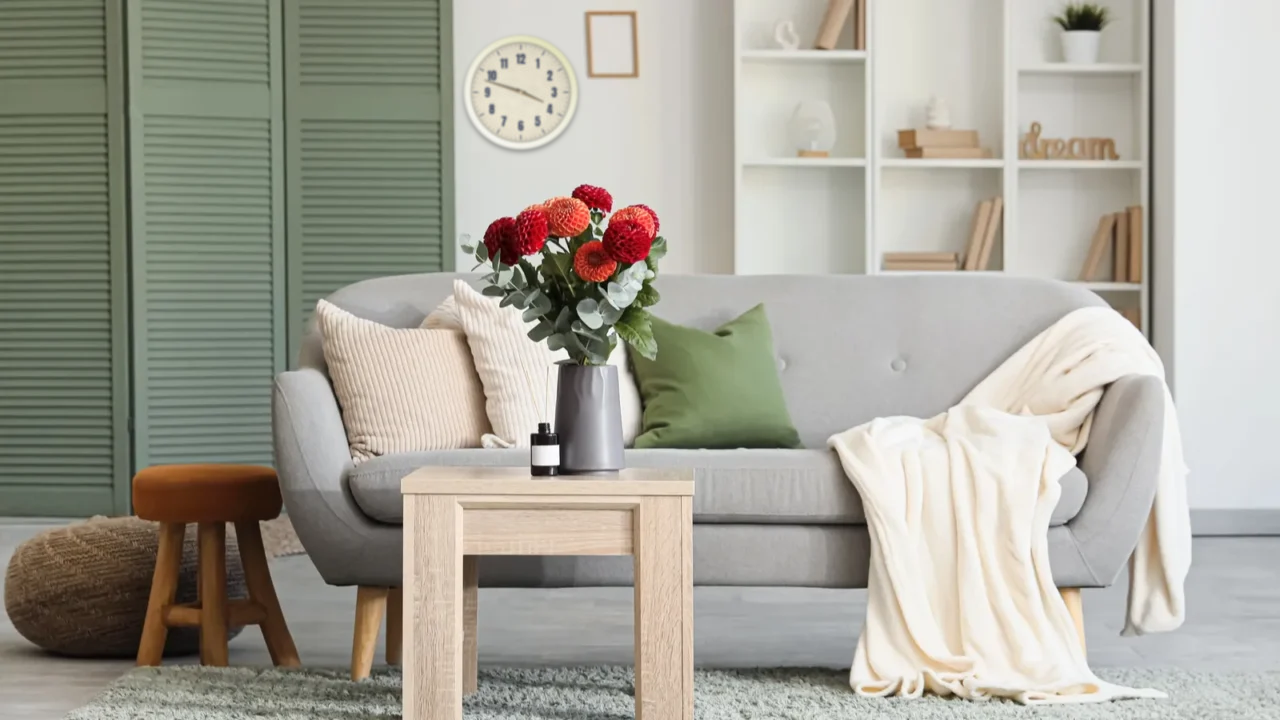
h=3 m=48
